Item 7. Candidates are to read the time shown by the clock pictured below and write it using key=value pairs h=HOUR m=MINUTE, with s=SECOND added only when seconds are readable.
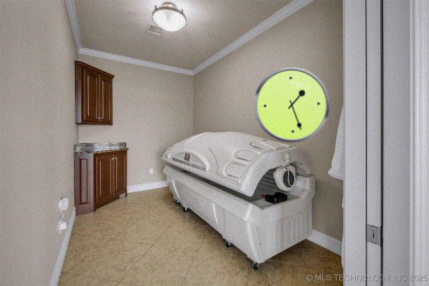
h=1 m=27
